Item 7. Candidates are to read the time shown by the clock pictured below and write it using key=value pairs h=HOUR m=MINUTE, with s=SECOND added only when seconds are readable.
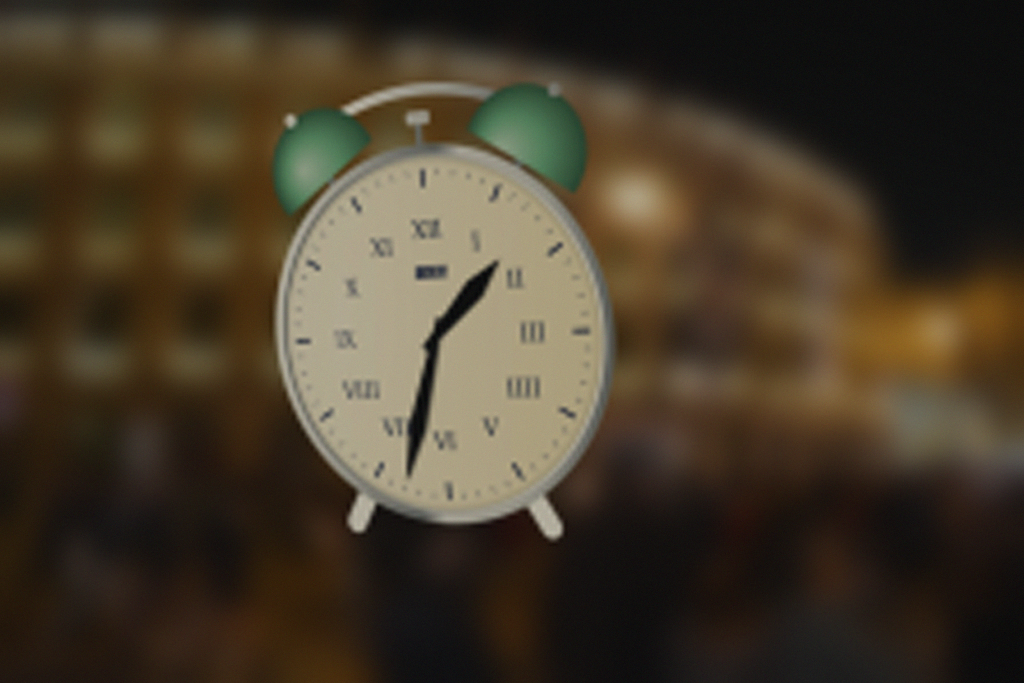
h=1 m=33
